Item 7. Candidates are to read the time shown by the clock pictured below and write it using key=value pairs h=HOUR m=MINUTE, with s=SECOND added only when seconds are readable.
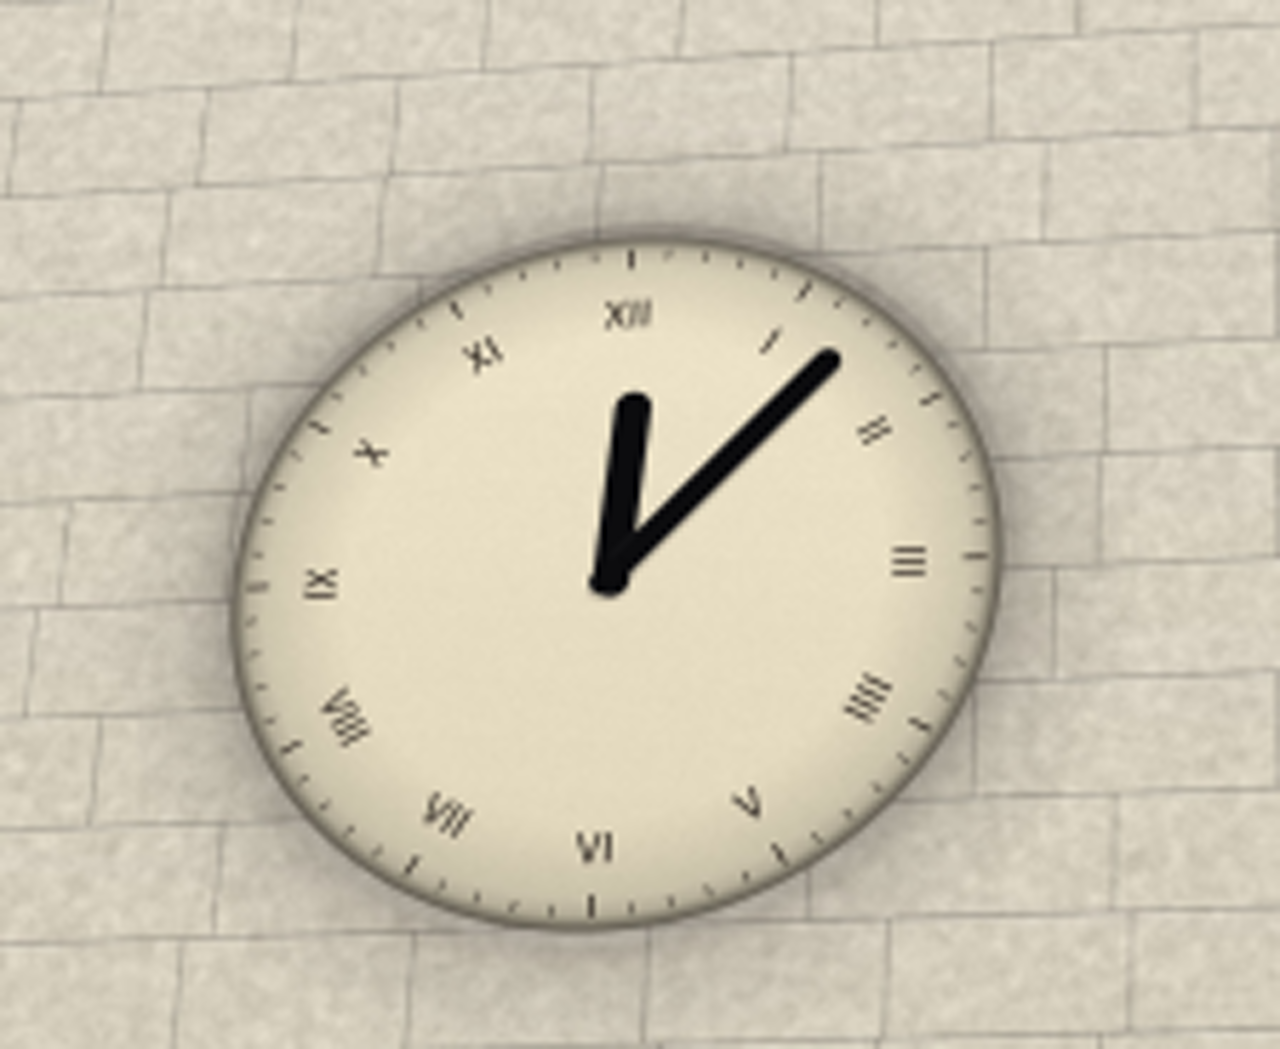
h=12 m=7
